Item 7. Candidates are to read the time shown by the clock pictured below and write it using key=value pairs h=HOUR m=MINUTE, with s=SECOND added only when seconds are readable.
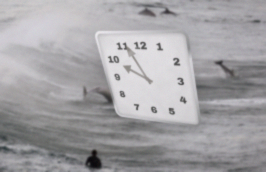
h=9 m=56
